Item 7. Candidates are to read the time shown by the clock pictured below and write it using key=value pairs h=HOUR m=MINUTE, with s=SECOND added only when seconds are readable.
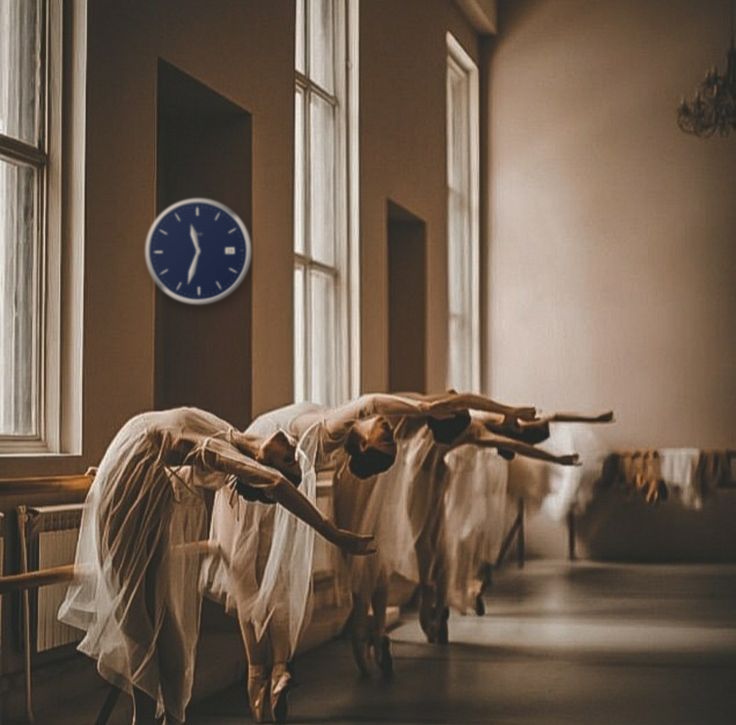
h=11 m=33
